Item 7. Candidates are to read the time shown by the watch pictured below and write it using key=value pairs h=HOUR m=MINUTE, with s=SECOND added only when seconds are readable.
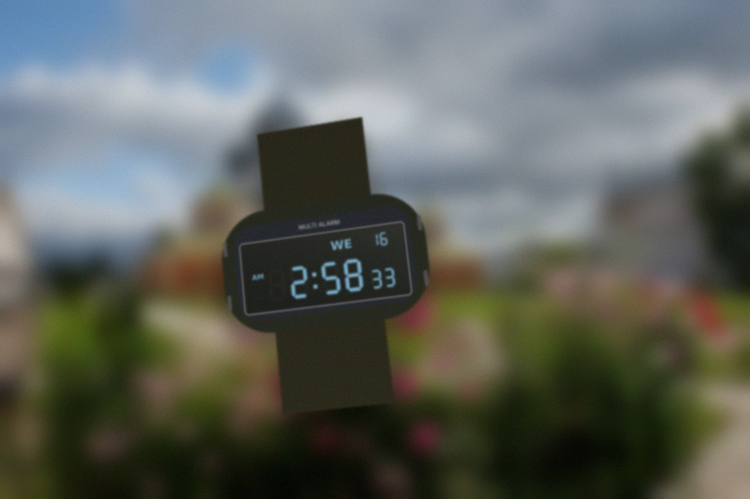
h=2 m=58 s=33
